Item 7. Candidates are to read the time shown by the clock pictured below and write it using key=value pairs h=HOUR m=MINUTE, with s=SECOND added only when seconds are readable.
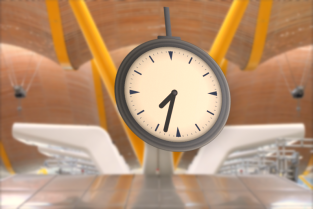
h=7 m=33
